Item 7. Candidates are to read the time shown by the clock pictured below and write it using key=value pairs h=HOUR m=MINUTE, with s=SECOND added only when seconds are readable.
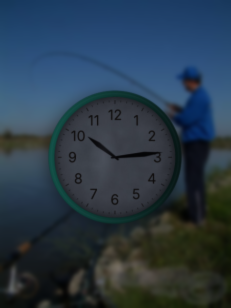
h=10 m=14
